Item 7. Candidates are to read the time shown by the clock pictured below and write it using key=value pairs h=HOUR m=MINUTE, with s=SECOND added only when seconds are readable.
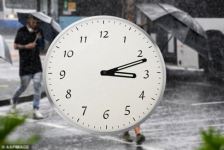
h=3 m=12
